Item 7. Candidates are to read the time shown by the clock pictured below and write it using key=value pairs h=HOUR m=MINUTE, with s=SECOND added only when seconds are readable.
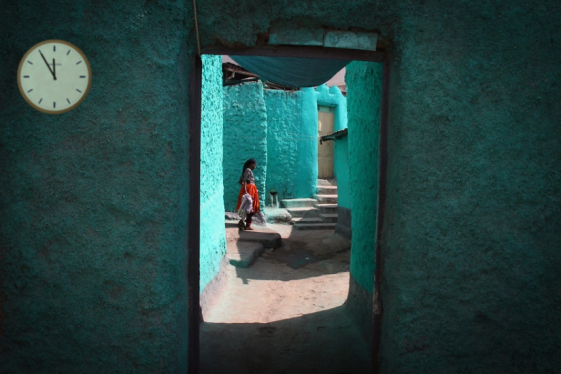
h=11 m=55
